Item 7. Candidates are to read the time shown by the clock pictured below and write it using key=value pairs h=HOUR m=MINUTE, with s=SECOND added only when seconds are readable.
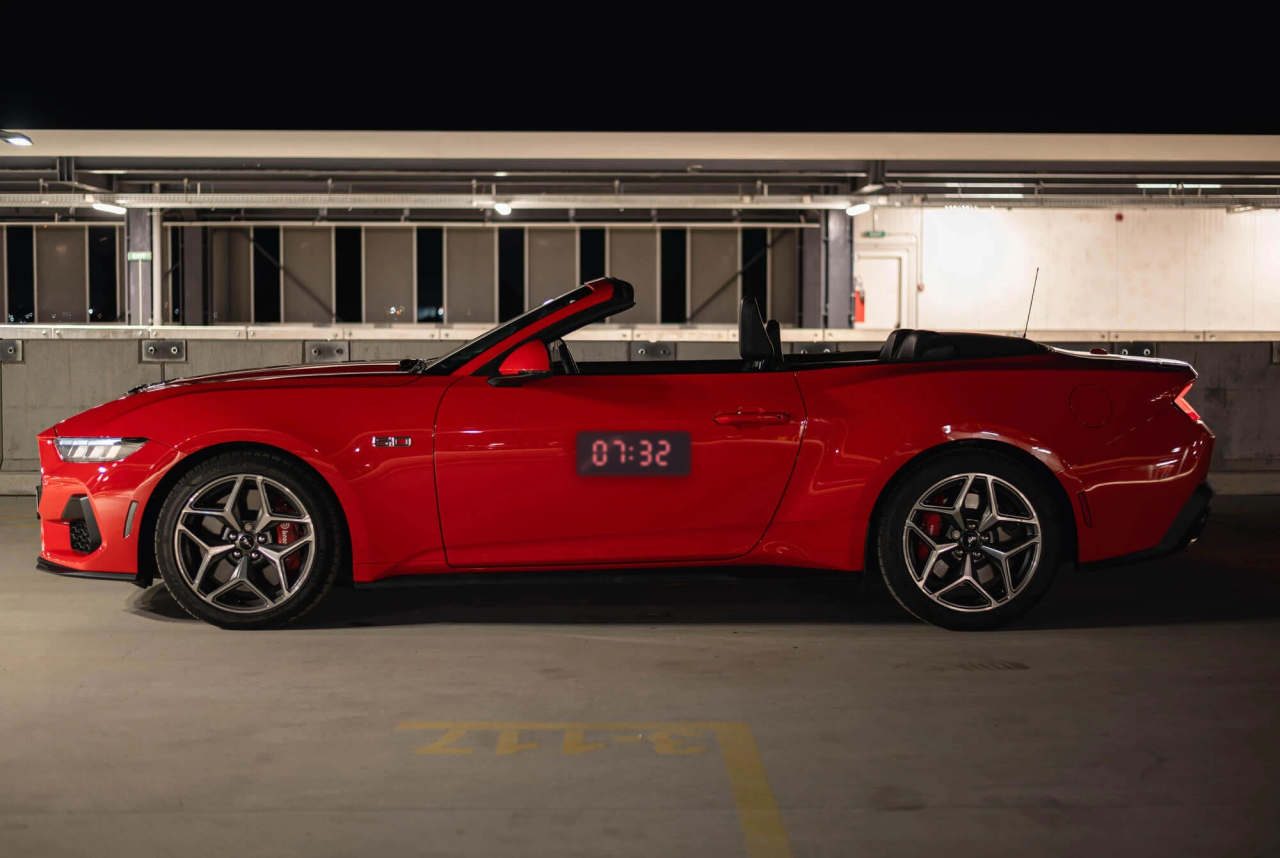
h=7 m=32
